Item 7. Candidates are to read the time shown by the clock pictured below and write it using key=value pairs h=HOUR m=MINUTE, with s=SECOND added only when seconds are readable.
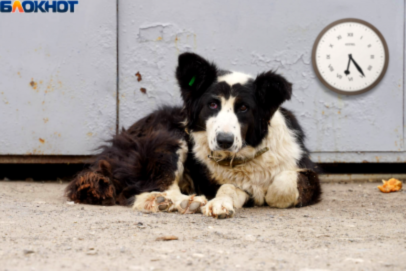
h=6 m=24
